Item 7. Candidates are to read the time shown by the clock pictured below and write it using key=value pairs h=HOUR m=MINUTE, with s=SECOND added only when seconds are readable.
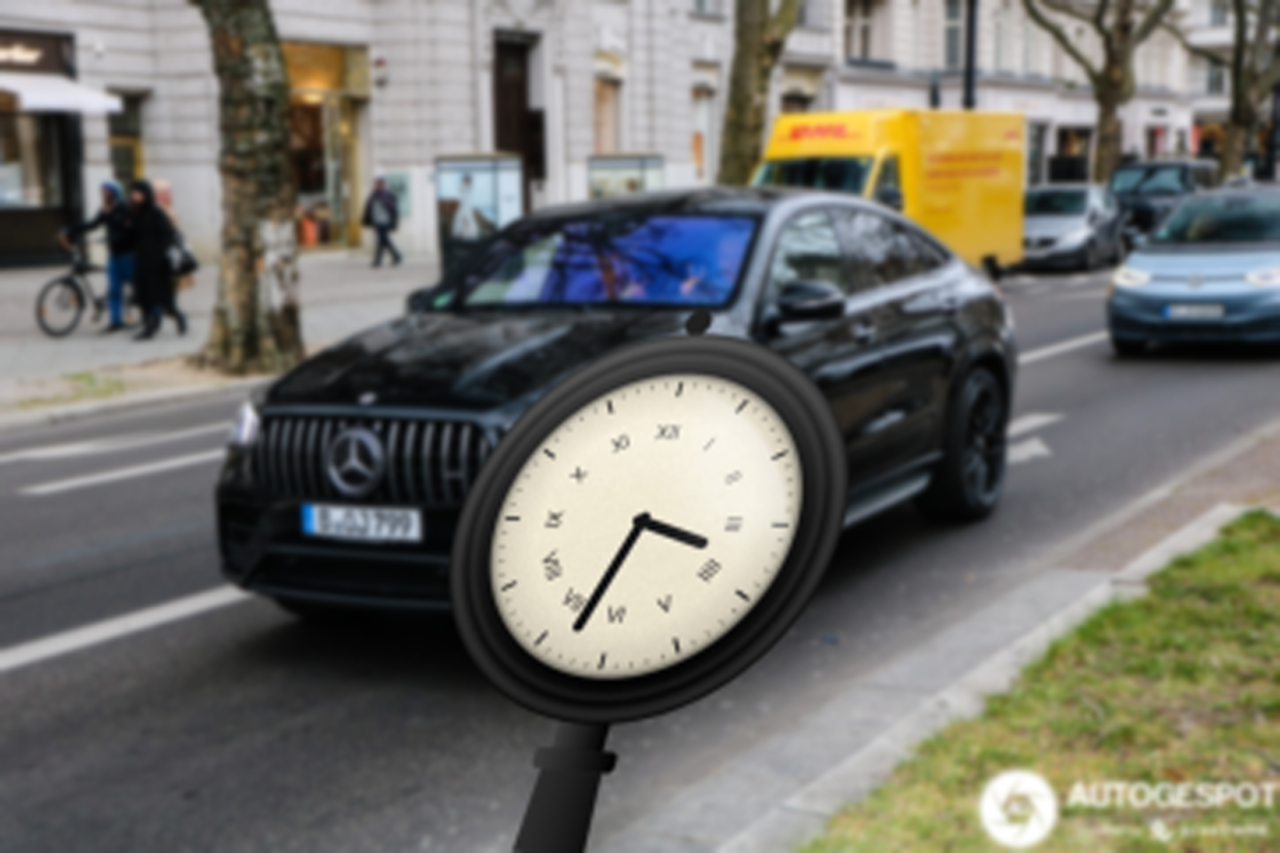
h=3 m=33
